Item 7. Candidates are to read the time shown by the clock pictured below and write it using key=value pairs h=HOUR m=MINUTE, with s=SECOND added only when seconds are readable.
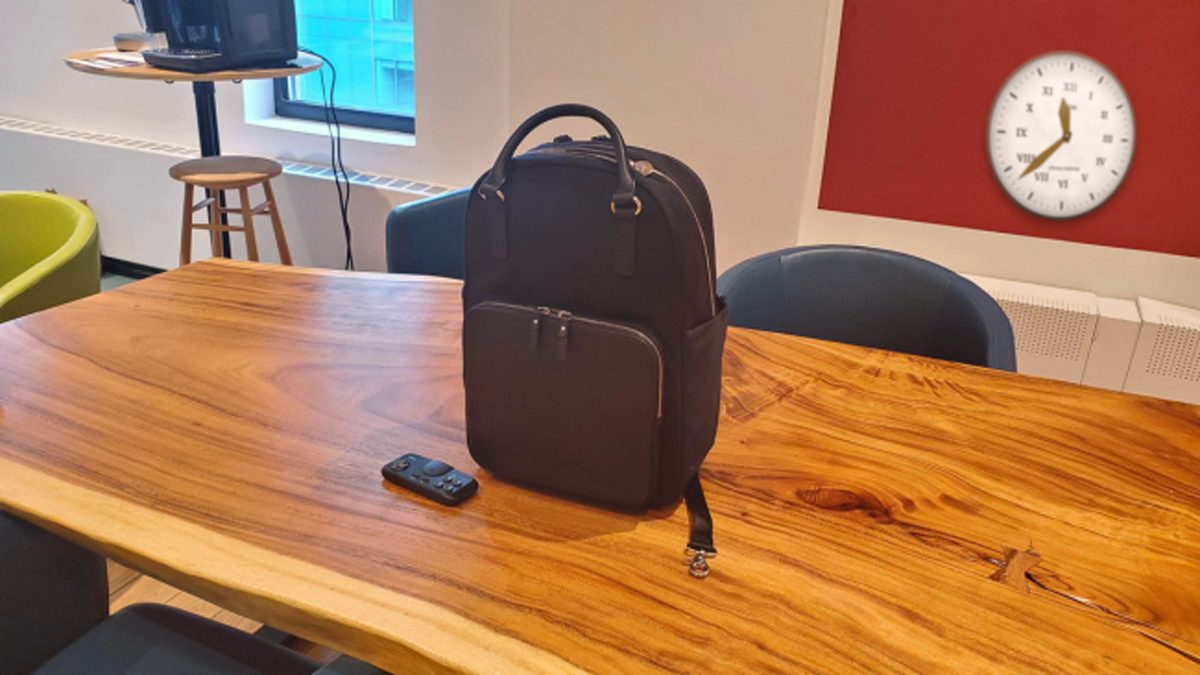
h=11 m=38
